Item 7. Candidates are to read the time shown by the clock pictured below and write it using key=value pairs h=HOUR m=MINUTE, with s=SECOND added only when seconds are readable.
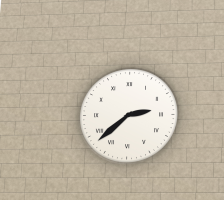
h=2 m=38
